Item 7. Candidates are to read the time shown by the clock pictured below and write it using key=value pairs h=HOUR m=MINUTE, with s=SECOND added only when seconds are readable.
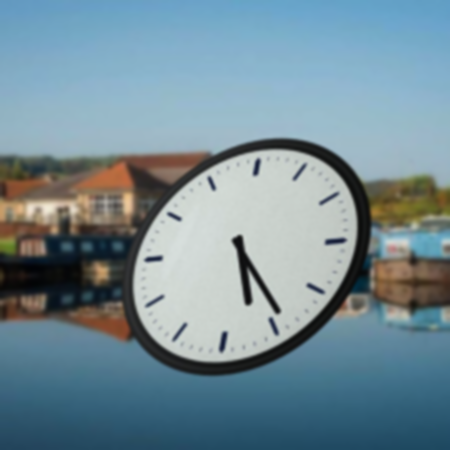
h=5 m=24
